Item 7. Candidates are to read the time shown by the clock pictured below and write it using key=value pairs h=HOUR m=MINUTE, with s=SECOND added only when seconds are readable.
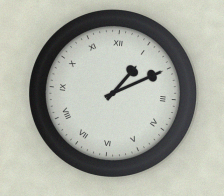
h=1 m=10
